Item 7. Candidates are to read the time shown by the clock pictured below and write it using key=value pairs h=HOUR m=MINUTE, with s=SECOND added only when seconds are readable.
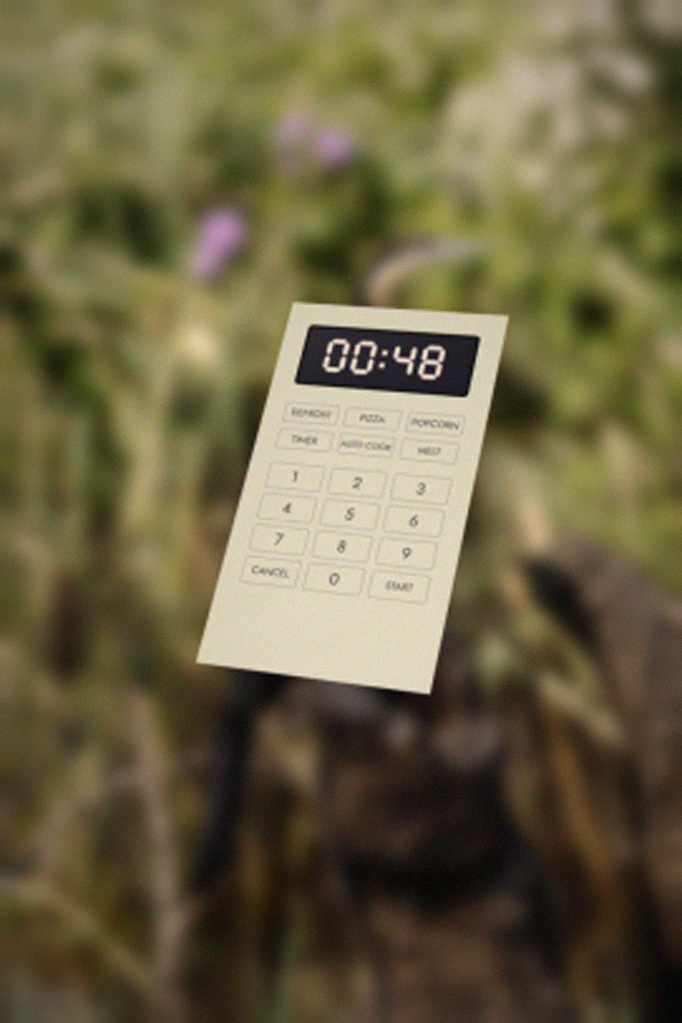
h=0 m=48
